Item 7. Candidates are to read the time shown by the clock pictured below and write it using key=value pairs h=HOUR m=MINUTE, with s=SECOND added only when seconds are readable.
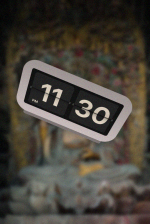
h=11 m=30
